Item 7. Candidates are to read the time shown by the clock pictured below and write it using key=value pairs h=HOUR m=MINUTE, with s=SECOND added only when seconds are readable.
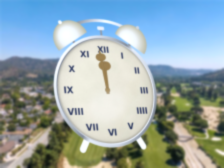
h=11 m=59
